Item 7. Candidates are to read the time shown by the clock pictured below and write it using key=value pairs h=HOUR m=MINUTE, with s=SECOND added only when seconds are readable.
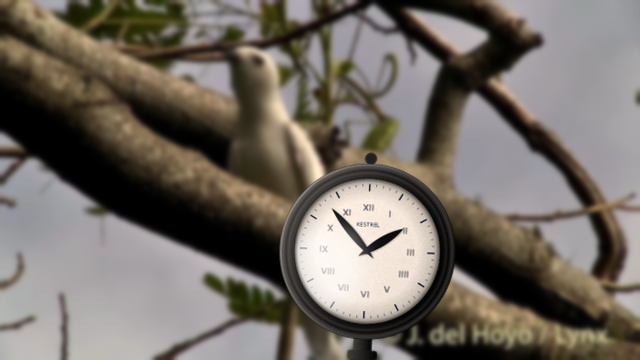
h=1 m=53
